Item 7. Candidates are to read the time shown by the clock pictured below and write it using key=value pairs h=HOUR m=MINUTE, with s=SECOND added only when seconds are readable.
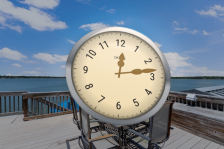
h=12 m=13
